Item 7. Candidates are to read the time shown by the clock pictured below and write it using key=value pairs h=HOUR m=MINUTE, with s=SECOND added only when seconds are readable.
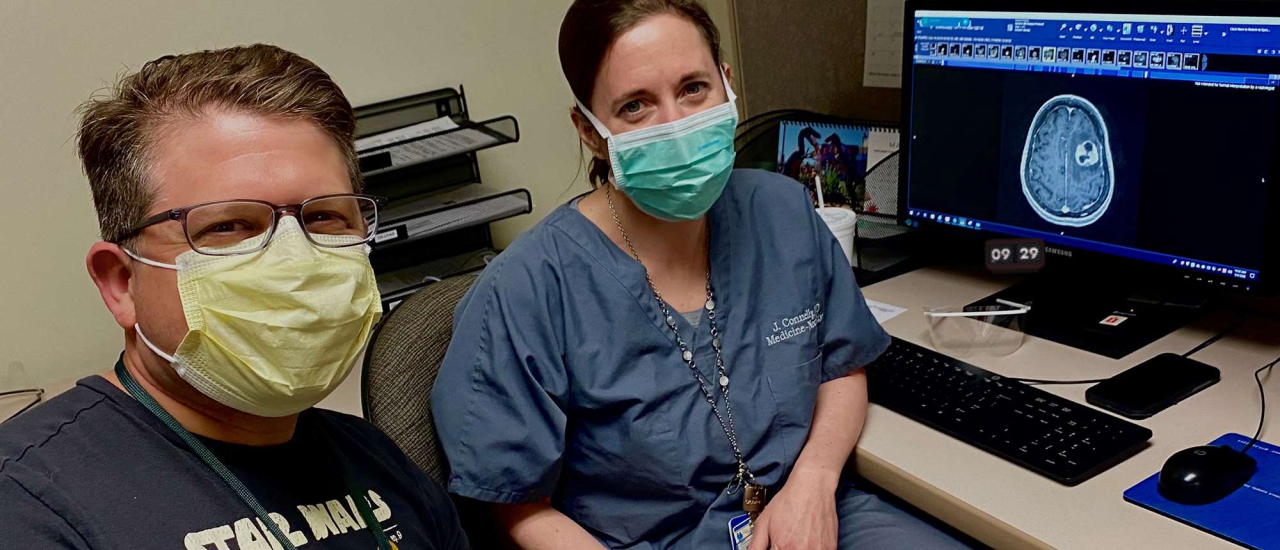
h=9 m=29
